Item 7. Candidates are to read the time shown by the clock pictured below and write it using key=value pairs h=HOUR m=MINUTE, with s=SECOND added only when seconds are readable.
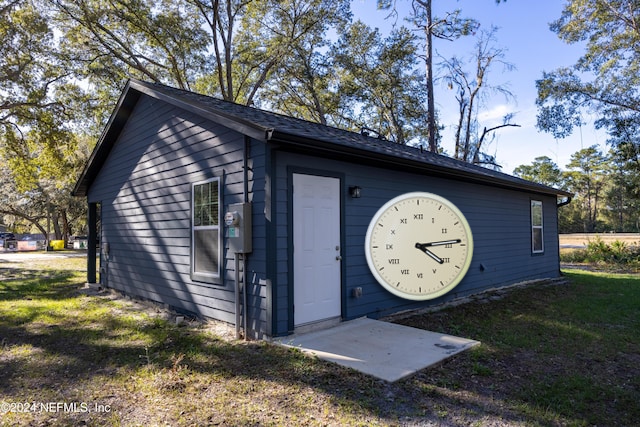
h=4 m=14
